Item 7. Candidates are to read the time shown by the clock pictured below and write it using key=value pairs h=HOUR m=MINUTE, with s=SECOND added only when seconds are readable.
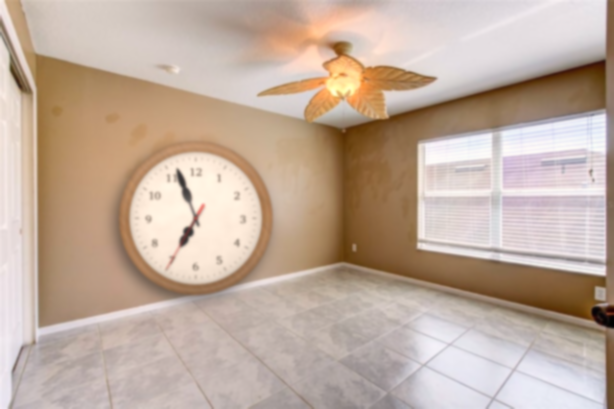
h=6 m=56 s=35
